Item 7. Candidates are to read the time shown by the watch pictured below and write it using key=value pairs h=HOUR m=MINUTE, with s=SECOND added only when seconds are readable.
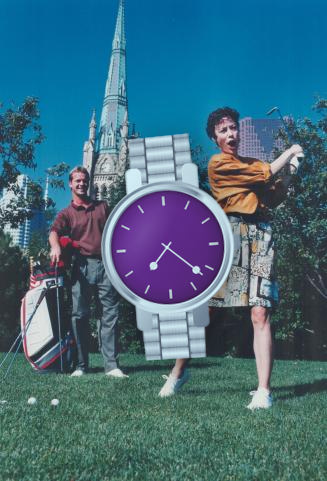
h=7 m=22
